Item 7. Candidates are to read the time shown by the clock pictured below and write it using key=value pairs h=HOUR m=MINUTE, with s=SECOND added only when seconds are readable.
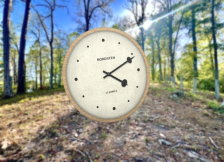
h=4 m=11
